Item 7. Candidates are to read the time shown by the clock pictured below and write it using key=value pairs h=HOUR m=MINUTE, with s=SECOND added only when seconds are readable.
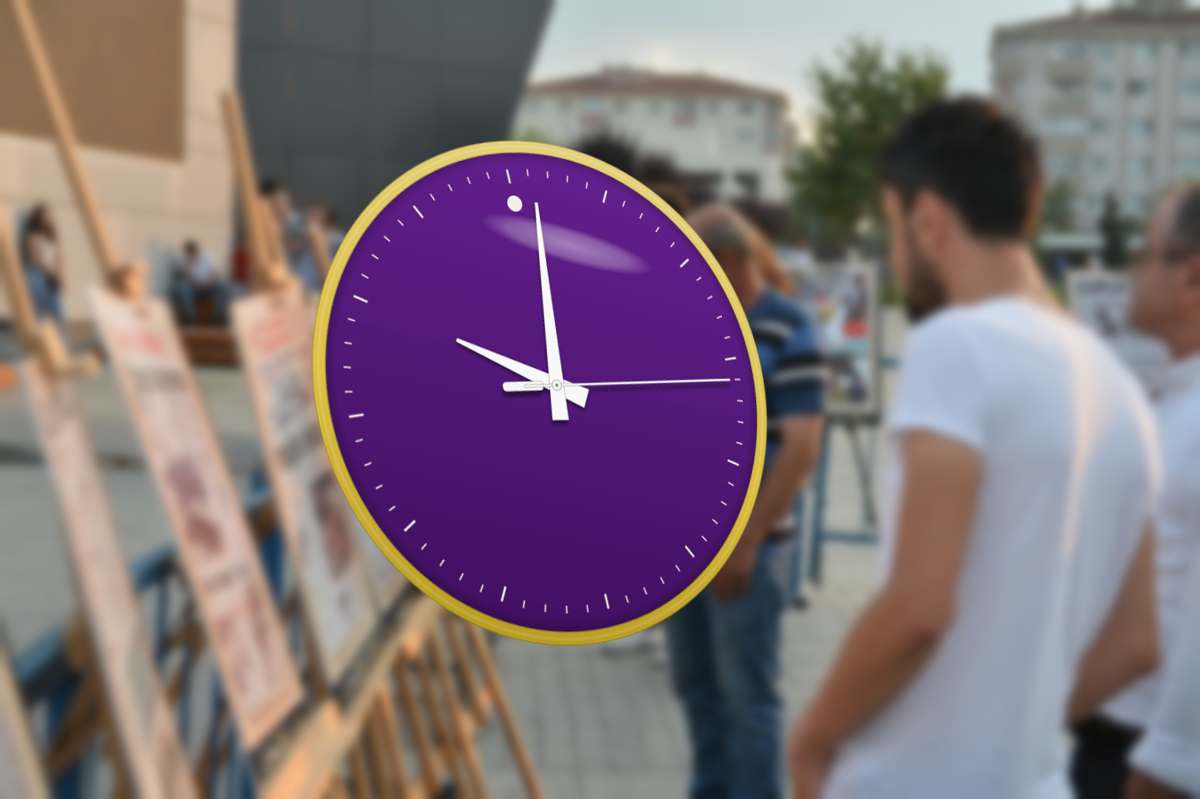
h=10 m=1 s=16
